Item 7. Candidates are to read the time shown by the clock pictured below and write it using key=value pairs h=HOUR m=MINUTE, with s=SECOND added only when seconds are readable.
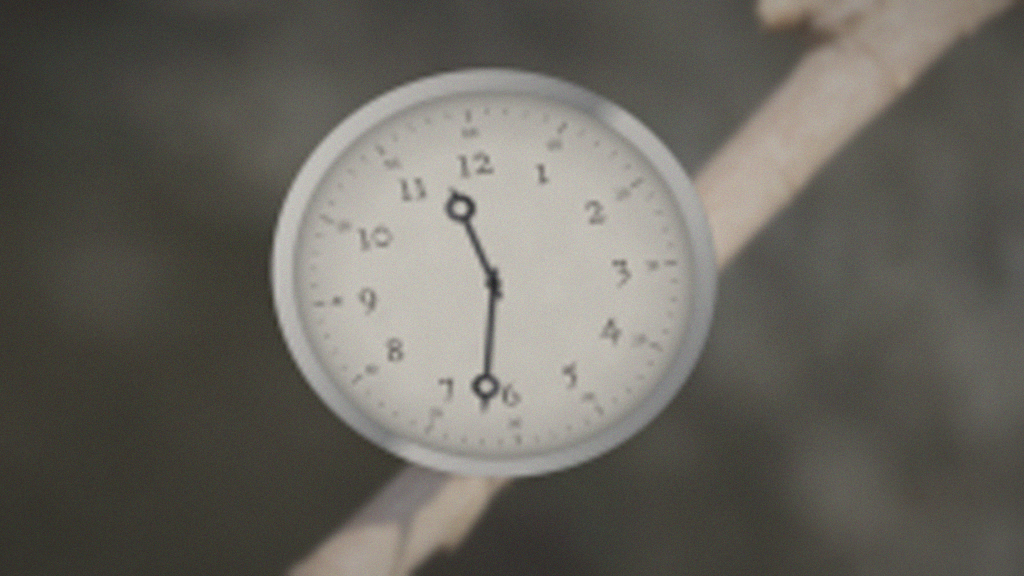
h=11 m=32
